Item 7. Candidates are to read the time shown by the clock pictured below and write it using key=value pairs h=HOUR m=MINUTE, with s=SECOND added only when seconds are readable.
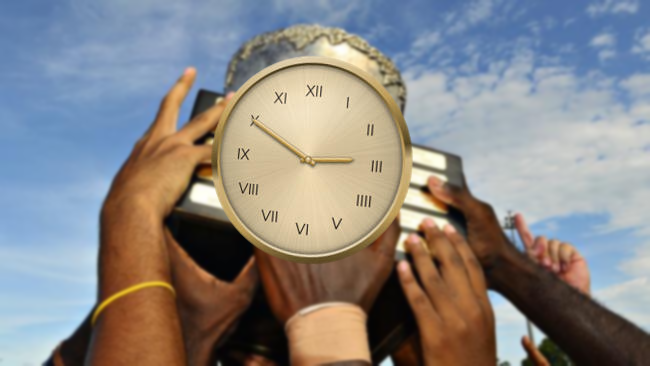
h=2 m=50
